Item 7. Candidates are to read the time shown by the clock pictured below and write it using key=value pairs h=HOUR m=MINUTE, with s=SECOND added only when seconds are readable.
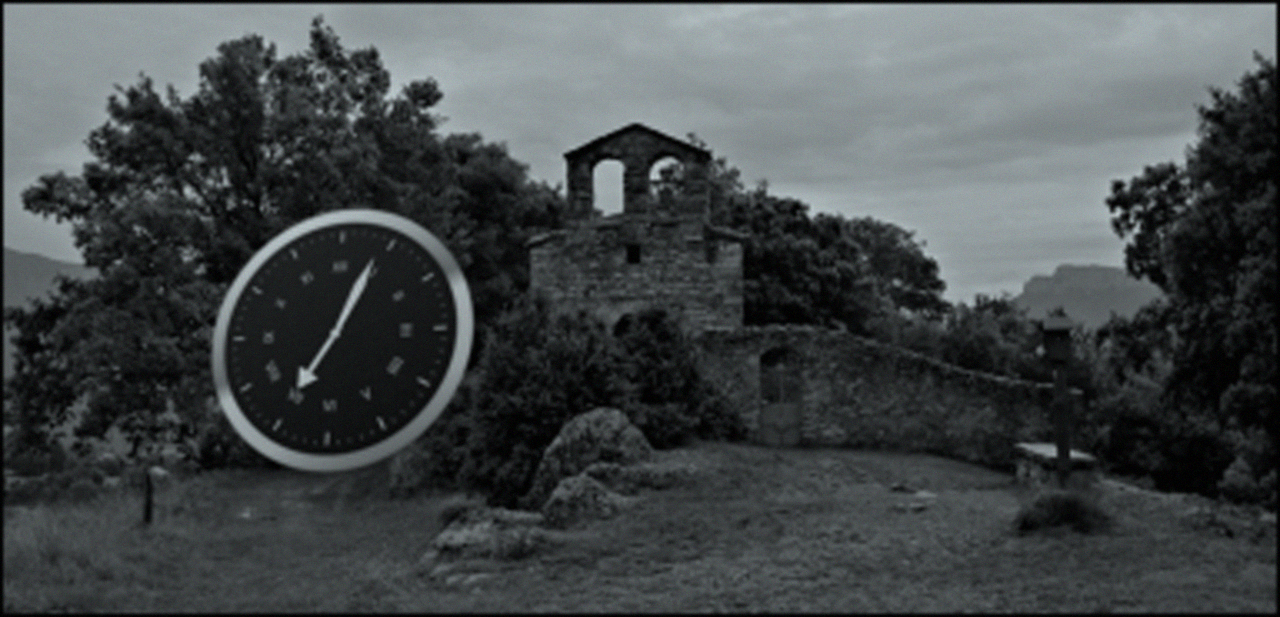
h=7 m=4
